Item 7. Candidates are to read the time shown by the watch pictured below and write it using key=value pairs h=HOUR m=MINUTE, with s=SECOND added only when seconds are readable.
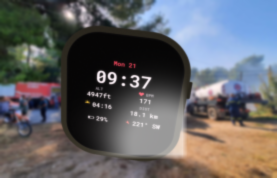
h=9 m=37
